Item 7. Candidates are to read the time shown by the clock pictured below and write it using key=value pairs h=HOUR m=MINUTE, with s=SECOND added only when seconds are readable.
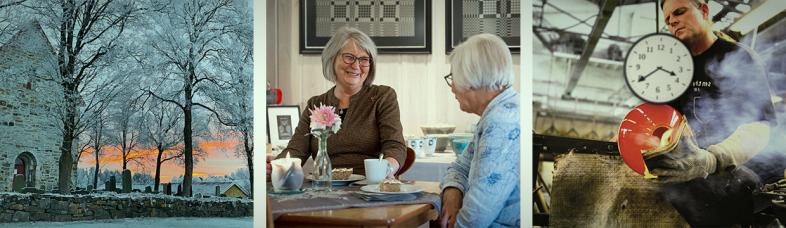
h=3 m=39
